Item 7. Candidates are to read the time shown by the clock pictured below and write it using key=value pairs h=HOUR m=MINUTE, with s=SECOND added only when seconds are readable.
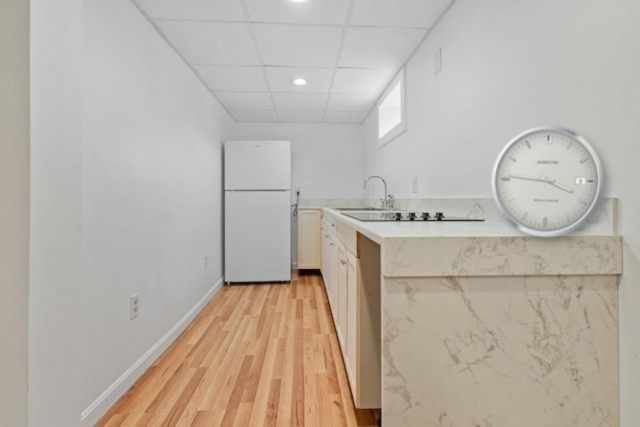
h=3 m=46
